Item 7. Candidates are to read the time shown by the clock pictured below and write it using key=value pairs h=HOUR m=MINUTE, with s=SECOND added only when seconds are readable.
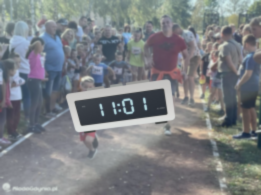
h=11 m=1
